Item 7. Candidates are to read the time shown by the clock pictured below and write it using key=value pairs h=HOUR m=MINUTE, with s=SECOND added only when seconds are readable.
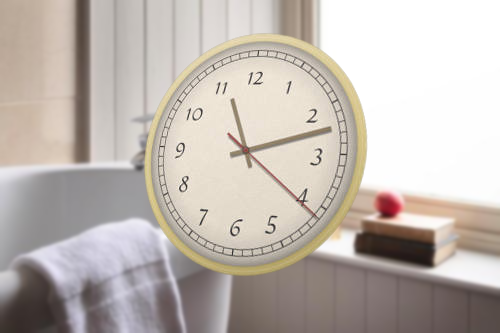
h=11 m=12 s=21
